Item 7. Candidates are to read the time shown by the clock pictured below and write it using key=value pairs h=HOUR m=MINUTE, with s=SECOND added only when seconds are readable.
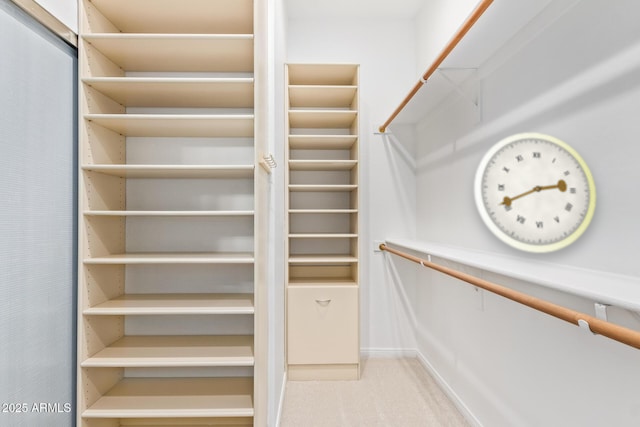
h=2 m=41
